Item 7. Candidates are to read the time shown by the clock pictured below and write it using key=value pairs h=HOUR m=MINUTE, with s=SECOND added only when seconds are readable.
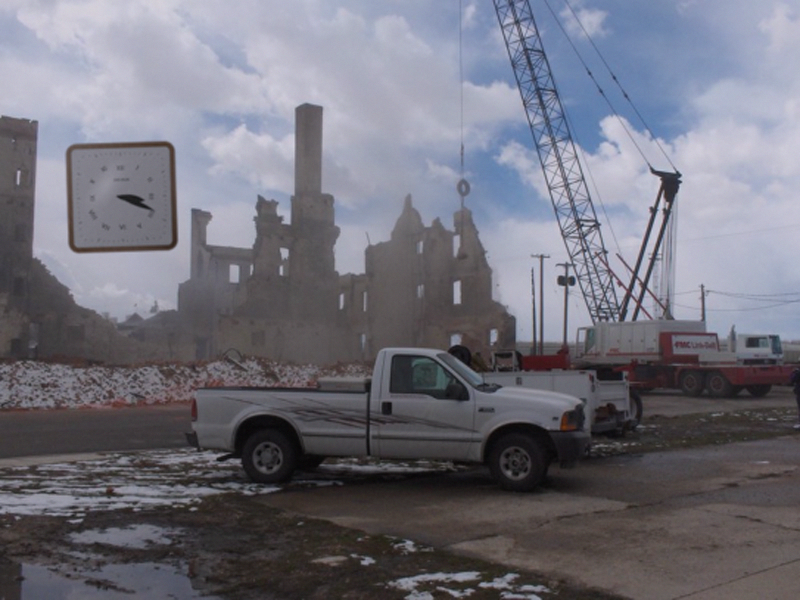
h=3 m=19
